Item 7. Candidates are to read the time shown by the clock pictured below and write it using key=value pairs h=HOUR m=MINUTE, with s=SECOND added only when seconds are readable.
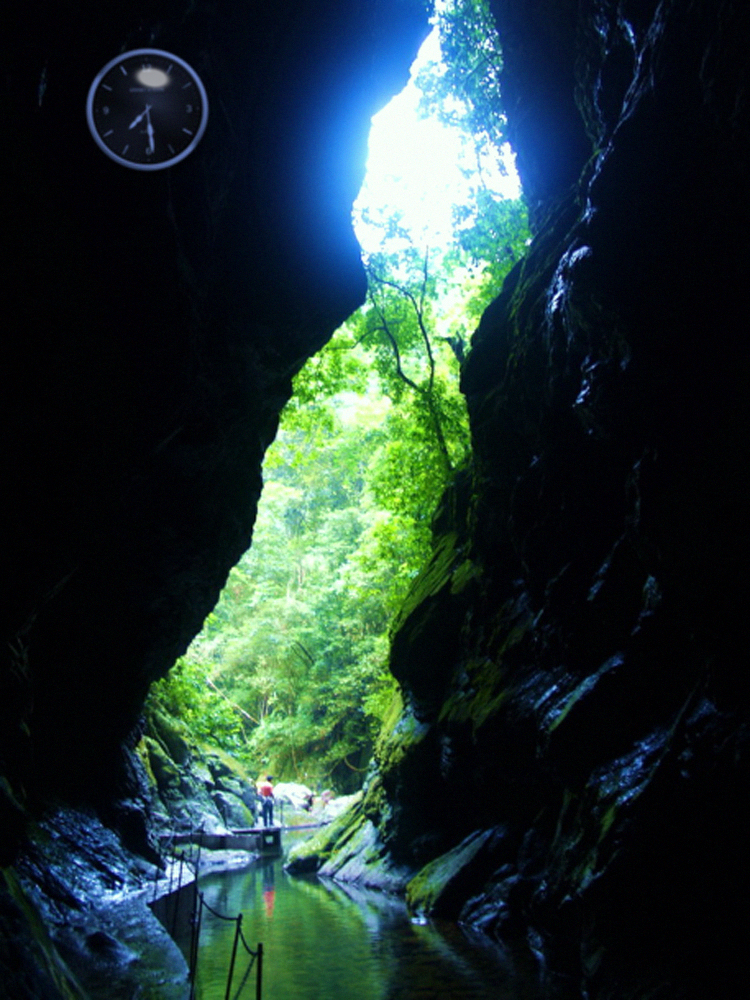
h=7 m=29
